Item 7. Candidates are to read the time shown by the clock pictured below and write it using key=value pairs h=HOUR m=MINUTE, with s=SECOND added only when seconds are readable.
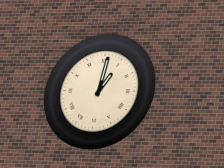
h=1 m=1
